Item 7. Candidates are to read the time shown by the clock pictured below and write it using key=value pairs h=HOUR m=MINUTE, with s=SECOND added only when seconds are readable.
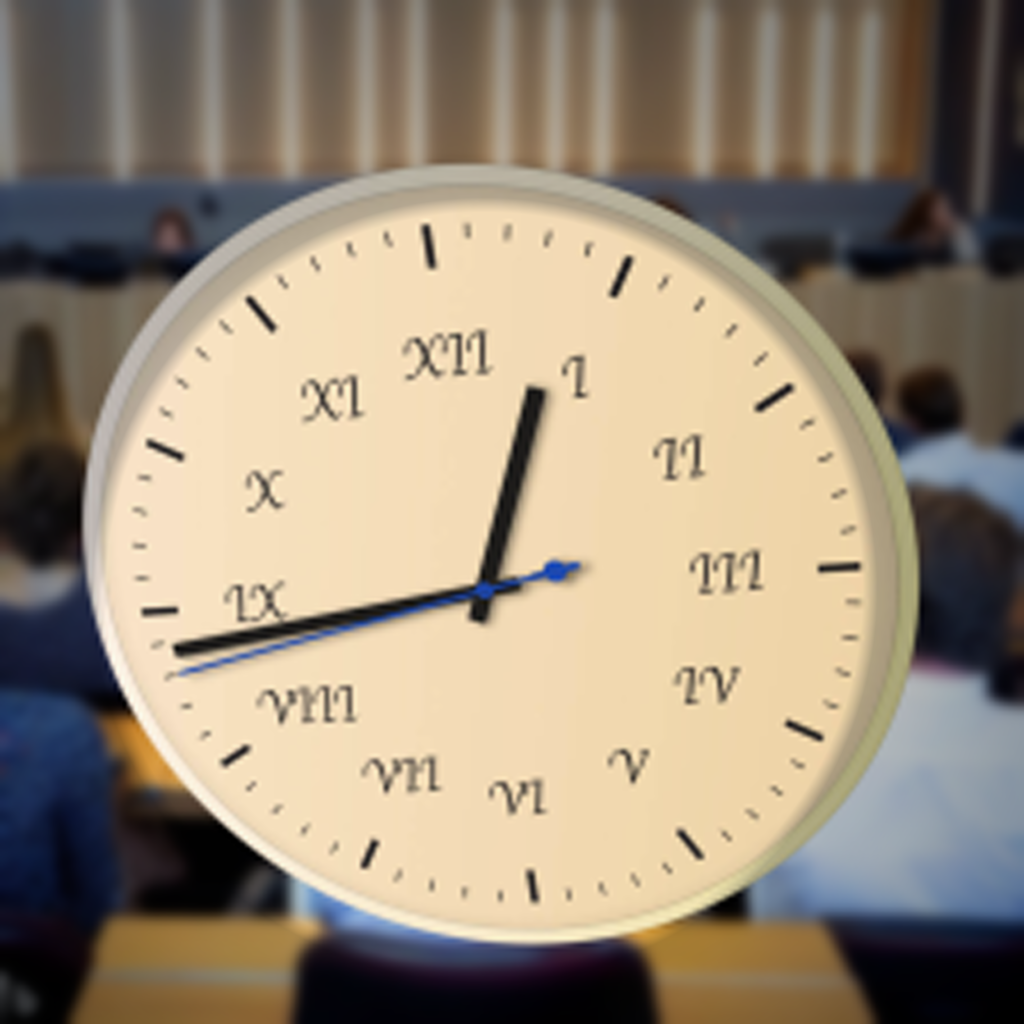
h=12 m=43 s=43
